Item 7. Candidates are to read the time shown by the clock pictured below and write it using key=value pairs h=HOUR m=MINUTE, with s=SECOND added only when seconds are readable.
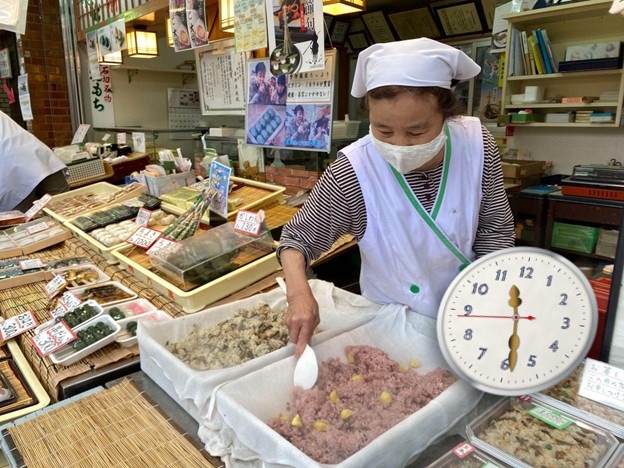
h=11 m=28 s=44
